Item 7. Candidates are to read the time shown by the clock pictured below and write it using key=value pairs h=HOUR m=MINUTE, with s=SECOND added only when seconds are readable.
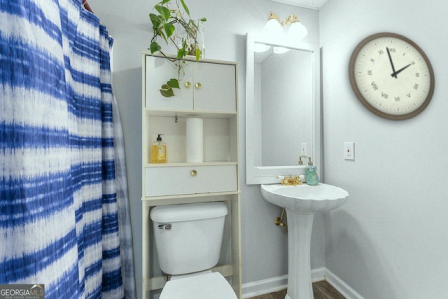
h=1 m=58
